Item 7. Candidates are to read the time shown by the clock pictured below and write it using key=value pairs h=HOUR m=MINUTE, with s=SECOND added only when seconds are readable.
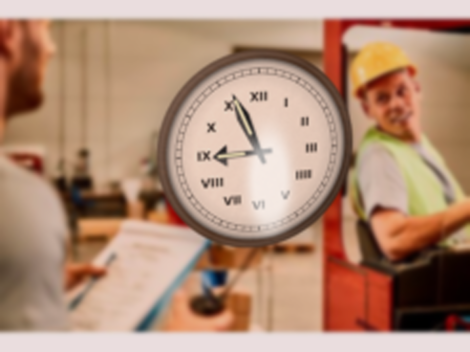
h=8 m=56
